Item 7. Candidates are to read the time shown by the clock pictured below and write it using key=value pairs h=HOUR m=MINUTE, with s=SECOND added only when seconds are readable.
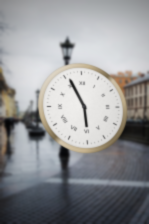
h=5 m=56
